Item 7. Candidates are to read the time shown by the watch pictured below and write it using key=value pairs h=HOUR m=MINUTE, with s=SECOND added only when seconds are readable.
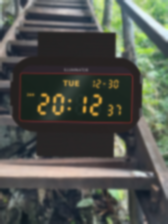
h=20 m=12 s=37
